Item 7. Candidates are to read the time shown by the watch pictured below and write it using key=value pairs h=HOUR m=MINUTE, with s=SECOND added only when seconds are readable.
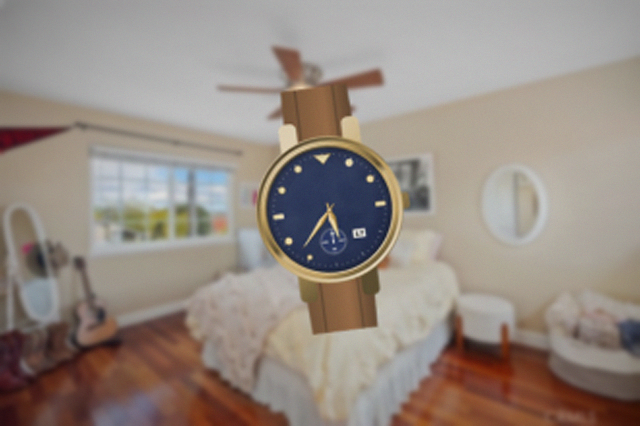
h=5 m=37
